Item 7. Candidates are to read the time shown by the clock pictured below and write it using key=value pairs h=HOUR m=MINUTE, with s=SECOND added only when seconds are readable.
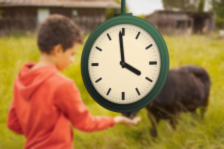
h=3 m=59
